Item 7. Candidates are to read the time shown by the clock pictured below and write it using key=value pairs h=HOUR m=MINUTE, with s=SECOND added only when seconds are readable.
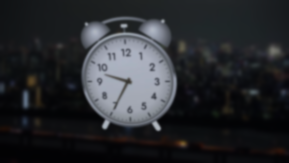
h=9 m=35
